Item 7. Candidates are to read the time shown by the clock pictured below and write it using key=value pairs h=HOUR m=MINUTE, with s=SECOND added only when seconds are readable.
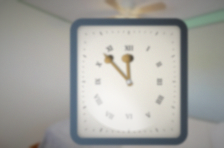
h=11 m=53
